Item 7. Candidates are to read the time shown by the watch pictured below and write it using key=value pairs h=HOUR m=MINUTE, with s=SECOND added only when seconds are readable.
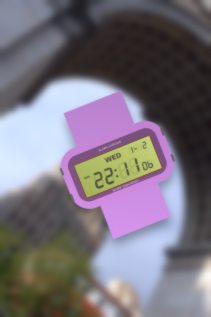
h=22 m=11
